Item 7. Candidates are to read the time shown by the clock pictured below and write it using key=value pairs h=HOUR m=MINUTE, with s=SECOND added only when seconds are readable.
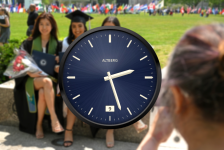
h=2 m=27
